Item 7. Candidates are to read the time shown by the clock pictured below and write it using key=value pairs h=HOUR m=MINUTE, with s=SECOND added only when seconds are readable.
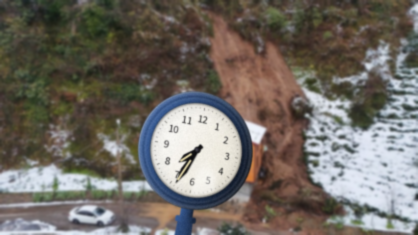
h=7 m=34
